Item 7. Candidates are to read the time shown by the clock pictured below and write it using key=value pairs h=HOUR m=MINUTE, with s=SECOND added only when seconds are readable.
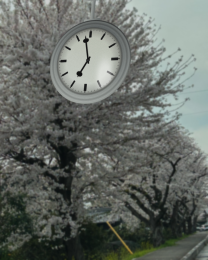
h=6 m=58
